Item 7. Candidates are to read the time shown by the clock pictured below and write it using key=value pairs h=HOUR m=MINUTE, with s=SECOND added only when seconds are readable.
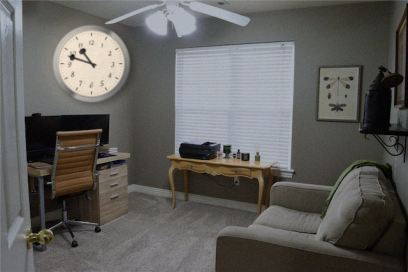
h=10 m=48
